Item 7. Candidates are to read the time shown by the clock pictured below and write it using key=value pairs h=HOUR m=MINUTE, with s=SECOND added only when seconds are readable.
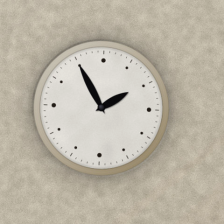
h=1 m=55
